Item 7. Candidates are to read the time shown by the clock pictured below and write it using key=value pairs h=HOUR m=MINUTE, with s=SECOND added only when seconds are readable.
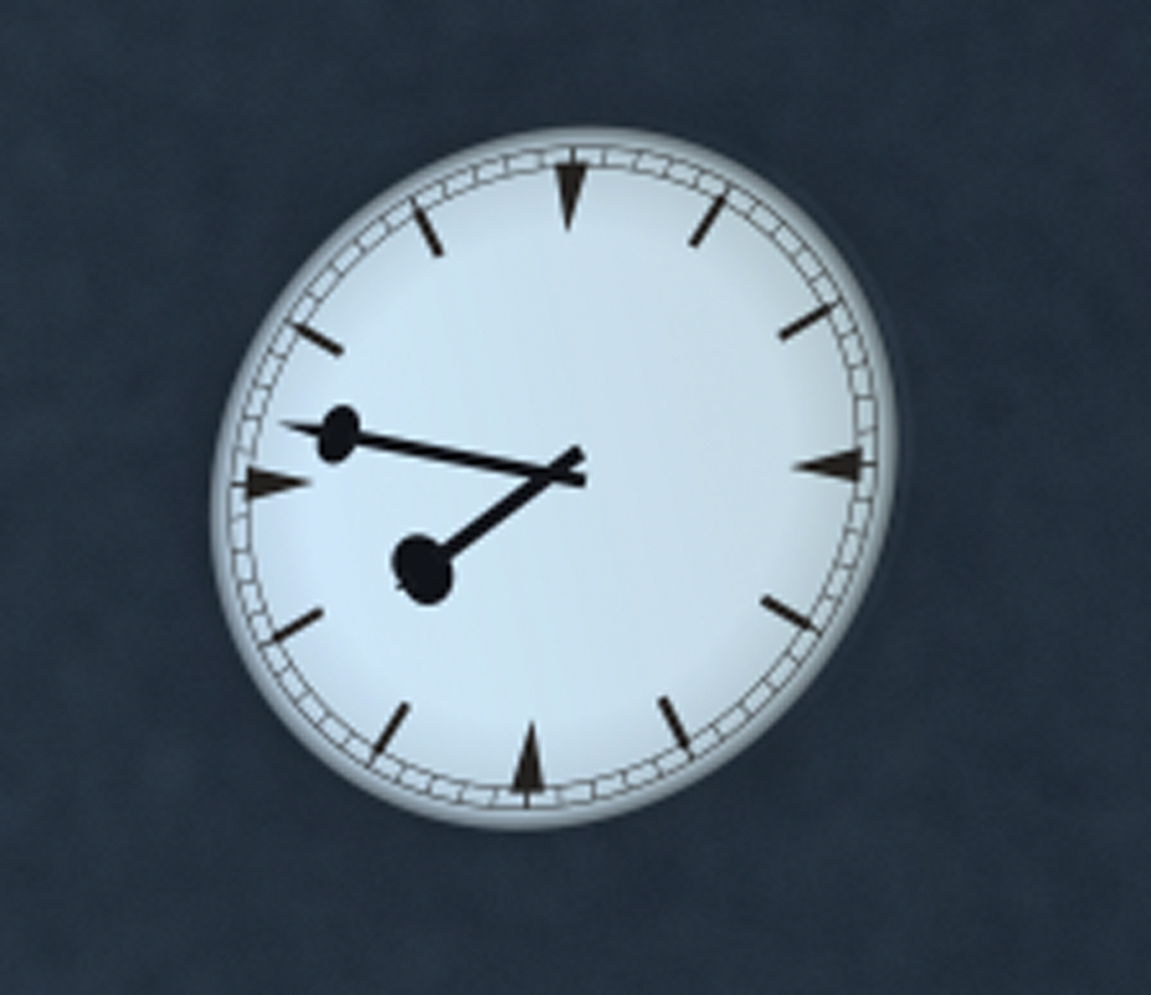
h=7 m=47
